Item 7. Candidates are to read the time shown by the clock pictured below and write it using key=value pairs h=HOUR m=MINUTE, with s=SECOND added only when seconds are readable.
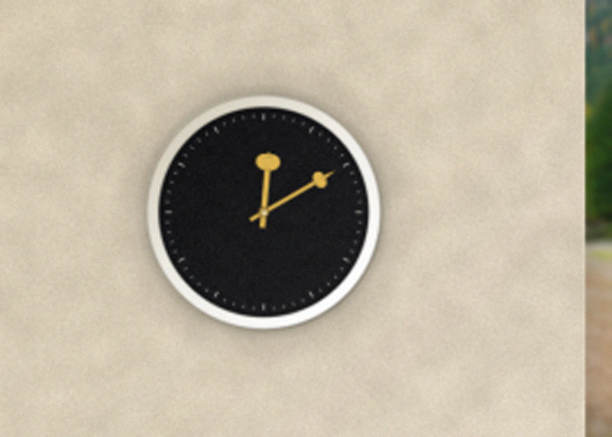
h=12 m=10
